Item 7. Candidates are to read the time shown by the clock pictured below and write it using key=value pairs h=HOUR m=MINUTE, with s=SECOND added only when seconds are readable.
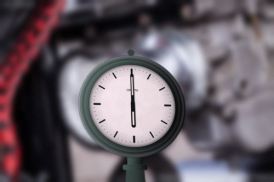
h=6 m=0
